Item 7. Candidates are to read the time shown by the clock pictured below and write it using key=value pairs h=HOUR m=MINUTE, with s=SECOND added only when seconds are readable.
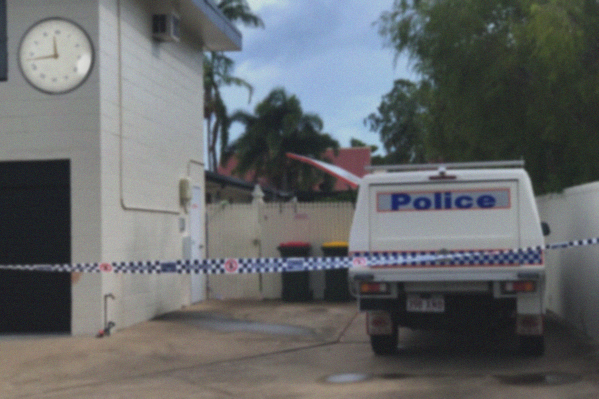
h=11 m=43
